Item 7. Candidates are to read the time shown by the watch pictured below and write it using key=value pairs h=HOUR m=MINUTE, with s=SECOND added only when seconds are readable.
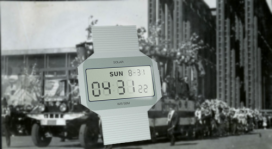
h=4 m=31 s=22
